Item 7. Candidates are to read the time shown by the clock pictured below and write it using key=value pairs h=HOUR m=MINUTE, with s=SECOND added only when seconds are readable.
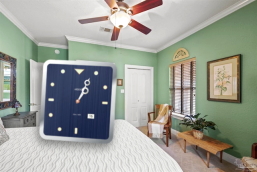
h=1 m=4
